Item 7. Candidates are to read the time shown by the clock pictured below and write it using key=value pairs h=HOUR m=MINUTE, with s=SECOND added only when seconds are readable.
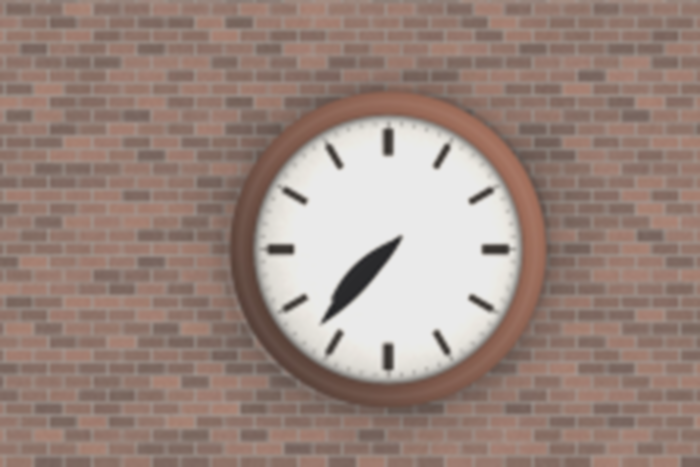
h=7 m=37
